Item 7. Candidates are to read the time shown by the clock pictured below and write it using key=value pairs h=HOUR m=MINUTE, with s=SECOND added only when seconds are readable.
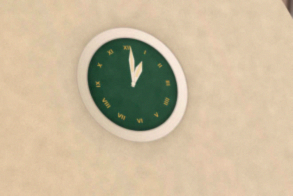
h=1 m=1
